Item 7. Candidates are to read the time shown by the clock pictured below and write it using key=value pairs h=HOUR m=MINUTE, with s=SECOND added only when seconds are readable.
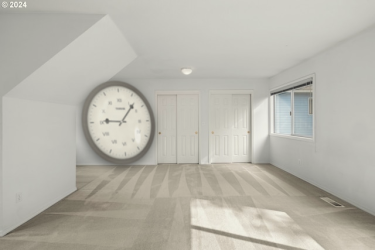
h=9 m=7
